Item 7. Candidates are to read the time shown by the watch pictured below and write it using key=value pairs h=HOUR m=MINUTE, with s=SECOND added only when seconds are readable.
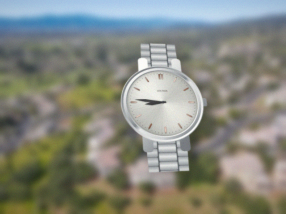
h=8 m=46
